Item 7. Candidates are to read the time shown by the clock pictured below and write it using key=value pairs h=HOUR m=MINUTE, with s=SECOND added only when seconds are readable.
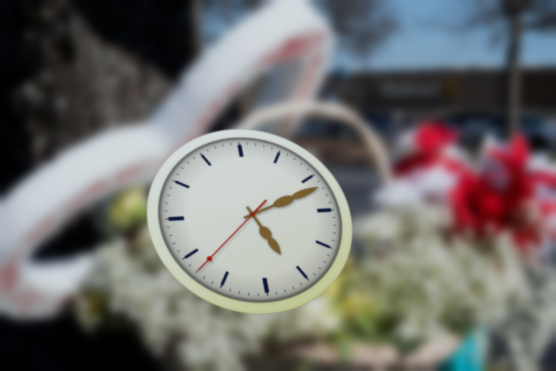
h=5 m=11 s=38
